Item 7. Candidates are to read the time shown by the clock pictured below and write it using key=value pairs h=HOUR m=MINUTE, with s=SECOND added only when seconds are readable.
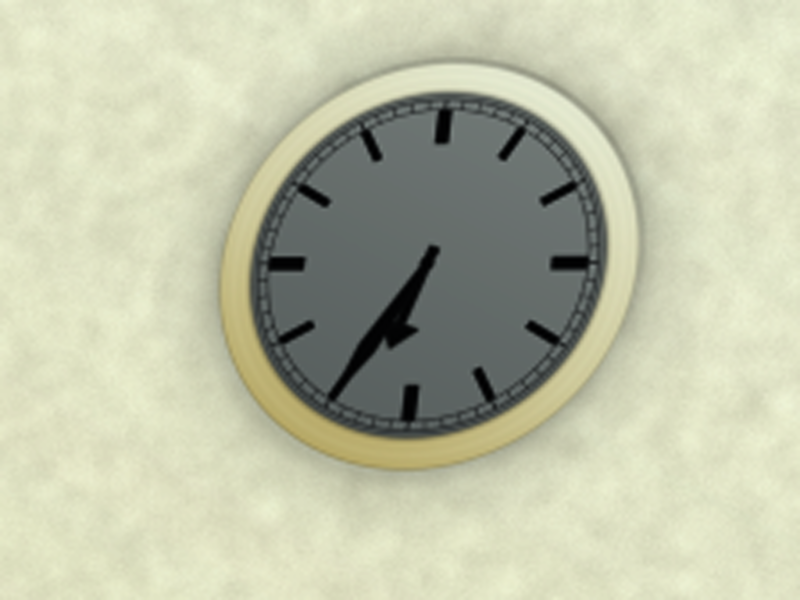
h=6 m=35
